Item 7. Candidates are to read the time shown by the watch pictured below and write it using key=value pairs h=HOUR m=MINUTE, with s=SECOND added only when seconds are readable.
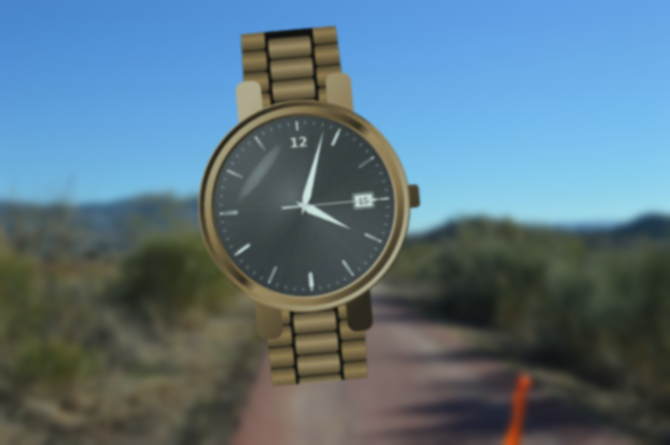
h=4 m=3 s=15
